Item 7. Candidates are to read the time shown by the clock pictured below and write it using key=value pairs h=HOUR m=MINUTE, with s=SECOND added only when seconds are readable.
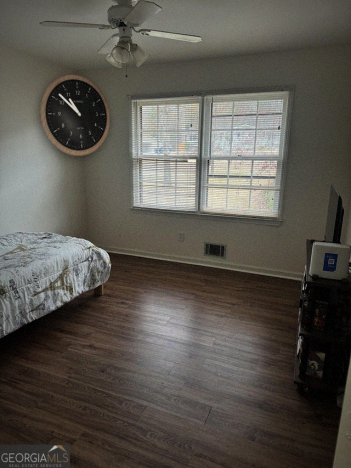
h=10 m=52
